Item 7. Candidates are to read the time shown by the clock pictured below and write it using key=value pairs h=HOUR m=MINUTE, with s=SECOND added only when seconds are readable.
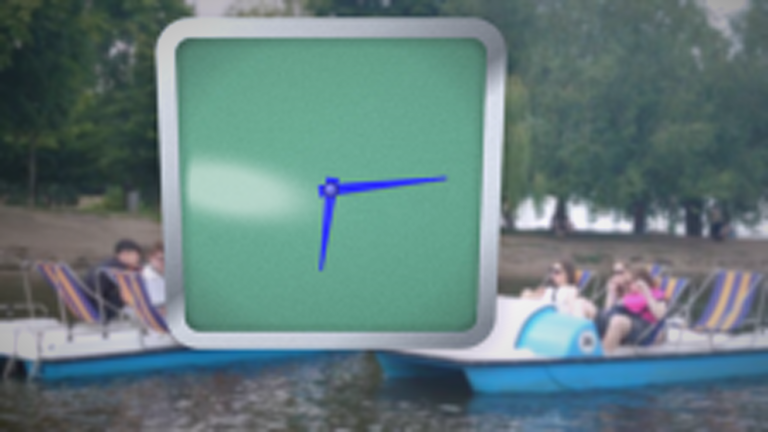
h=6 m=14
